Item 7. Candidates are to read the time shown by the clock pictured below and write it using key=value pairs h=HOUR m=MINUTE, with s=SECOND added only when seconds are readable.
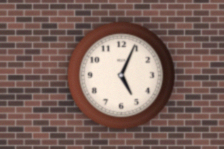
h=5 m=4
